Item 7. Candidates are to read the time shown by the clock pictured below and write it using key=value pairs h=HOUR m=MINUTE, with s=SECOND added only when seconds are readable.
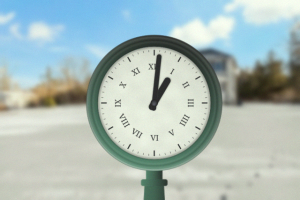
h=1 m=1
